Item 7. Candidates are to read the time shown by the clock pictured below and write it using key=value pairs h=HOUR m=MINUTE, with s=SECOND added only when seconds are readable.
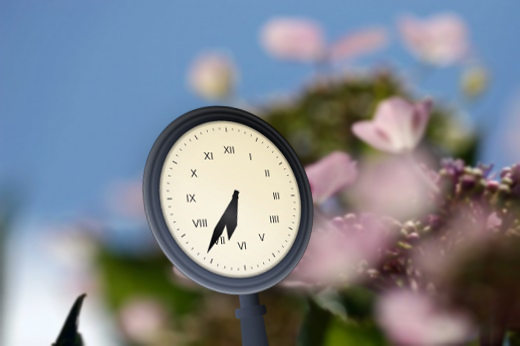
h=6 m=36
